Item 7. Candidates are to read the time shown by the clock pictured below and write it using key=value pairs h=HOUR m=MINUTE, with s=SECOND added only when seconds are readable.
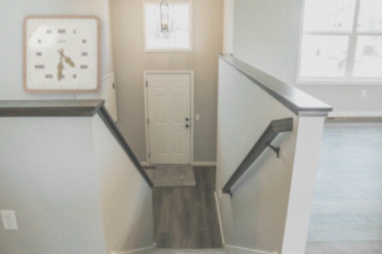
h=4 m=31
